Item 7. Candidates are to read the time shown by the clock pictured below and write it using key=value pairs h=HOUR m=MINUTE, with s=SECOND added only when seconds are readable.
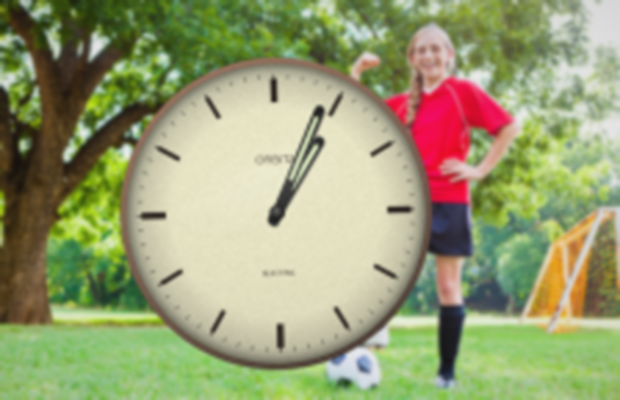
h=1 m=4
